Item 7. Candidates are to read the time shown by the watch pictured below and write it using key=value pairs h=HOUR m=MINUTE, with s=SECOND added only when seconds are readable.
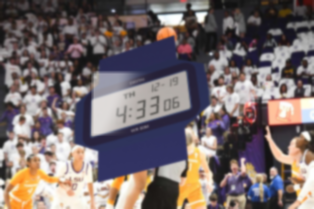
h=4 m=33 s=6
